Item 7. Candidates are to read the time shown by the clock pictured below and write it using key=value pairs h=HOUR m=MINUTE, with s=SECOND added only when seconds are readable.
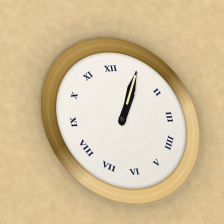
h=1 m=5
